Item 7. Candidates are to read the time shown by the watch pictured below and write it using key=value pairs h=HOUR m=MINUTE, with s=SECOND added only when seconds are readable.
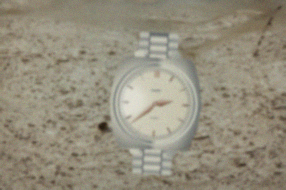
h=2 m=38
